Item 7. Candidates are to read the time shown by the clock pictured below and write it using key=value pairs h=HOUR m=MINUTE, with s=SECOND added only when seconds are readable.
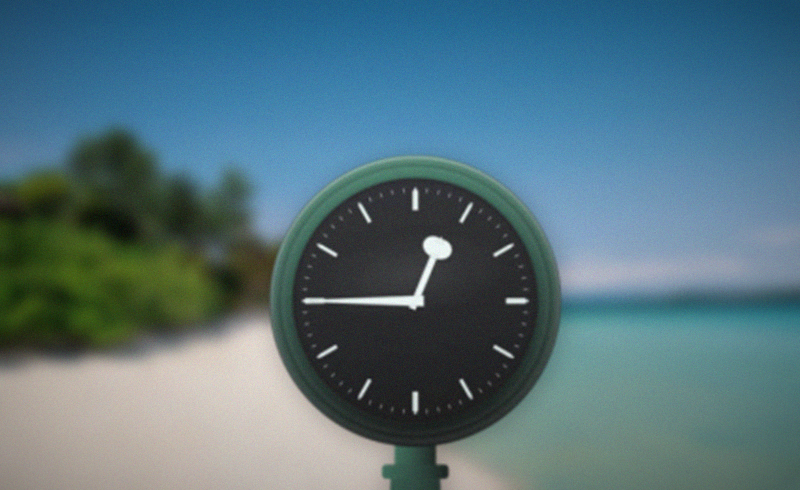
h=12 m=45
